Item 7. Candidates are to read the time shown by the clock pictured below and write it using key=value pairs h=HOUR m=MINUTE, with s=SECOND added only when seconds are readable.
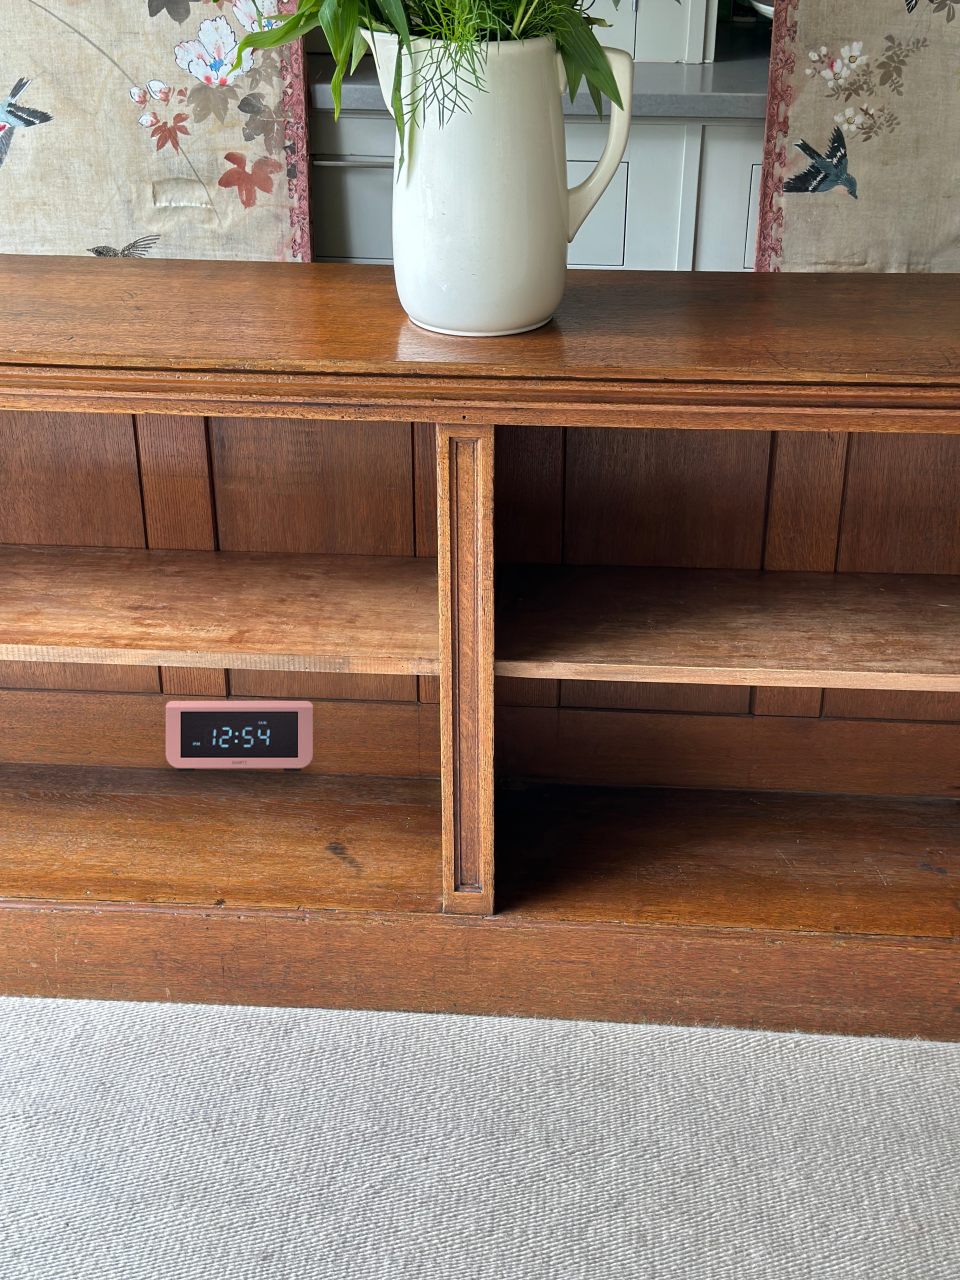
h=12 m=54
